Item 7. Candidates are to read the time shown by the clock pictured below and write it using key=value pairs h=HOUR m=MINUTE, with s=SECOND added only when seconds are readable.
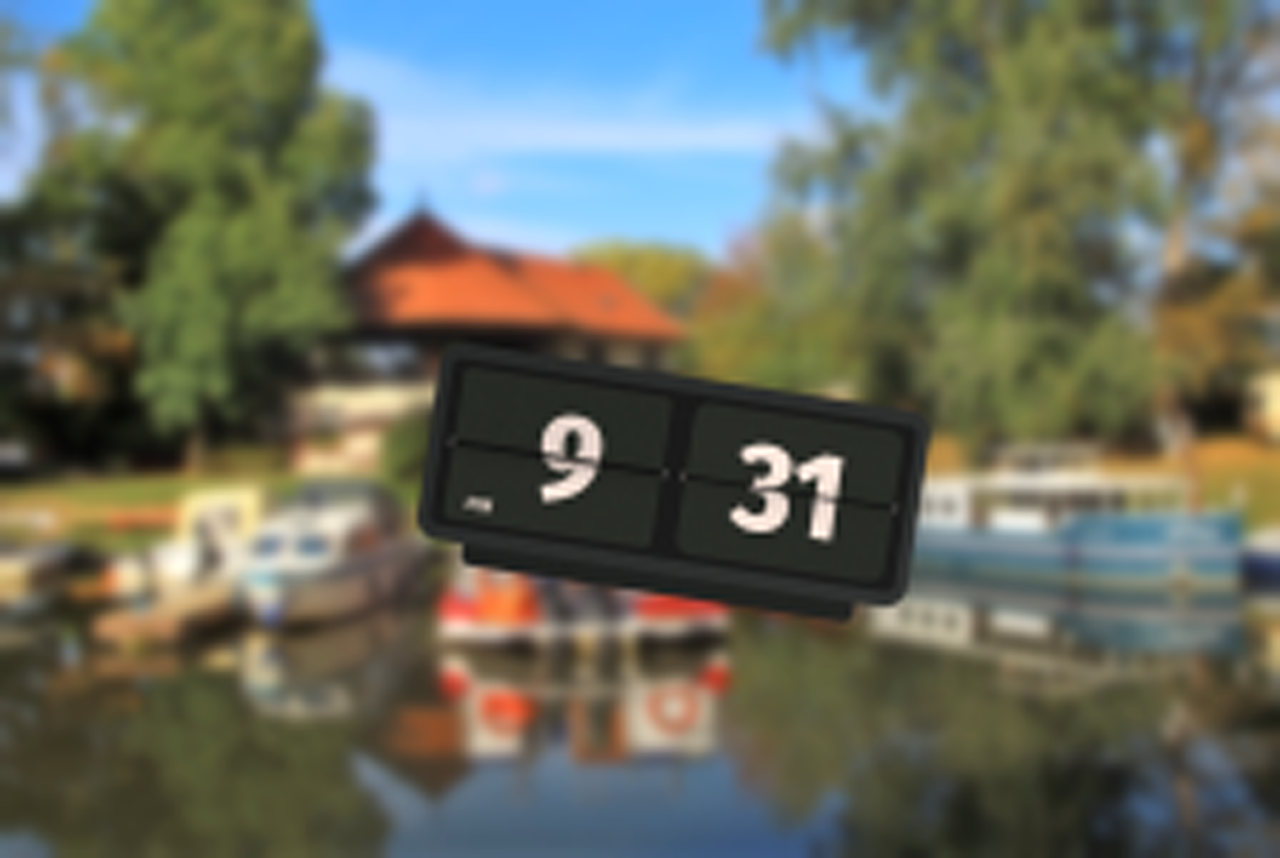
h=9 m=31
